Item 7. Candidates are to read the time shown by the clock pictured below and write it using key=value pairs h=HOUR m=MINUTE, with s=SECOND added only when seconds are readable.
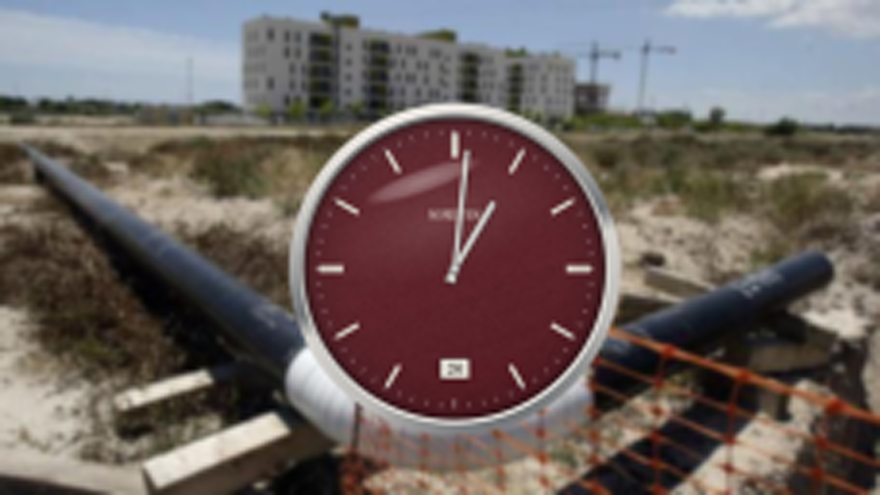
h=1 m=1
